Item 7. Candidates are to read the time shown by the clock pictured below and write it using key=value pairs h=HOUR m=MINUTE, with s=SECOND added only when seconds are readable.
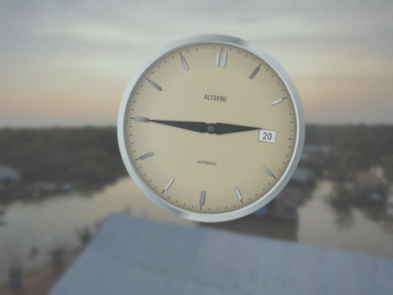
h=2 m=45
